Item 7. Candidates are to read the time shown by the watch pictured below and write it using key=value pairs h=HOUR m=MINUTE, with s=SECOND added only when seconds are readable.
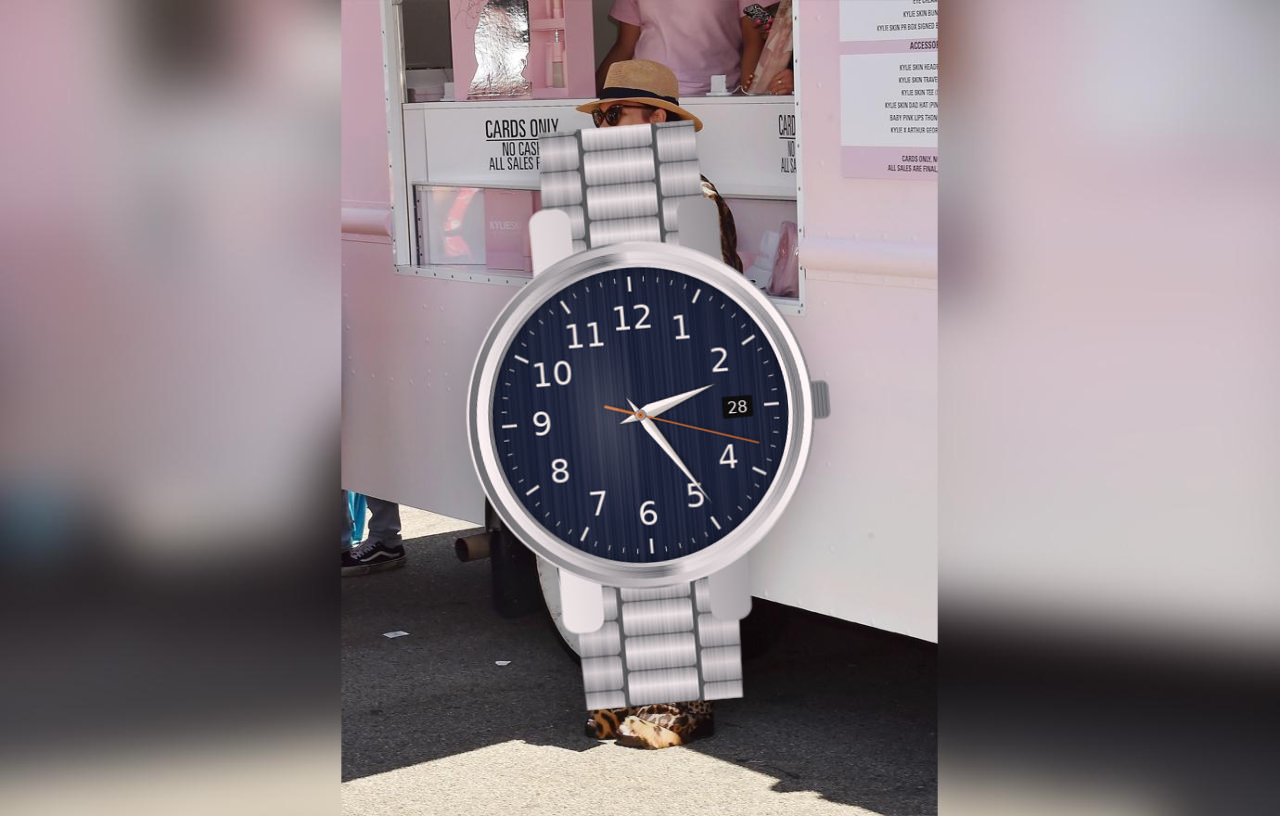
h=2 m=24 s=18
